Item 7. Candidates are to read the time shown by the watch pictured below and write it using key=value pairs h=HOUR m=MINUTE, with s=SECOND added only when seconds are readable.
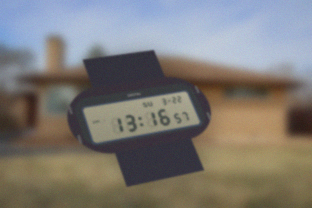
h=13 m=16 s=57
